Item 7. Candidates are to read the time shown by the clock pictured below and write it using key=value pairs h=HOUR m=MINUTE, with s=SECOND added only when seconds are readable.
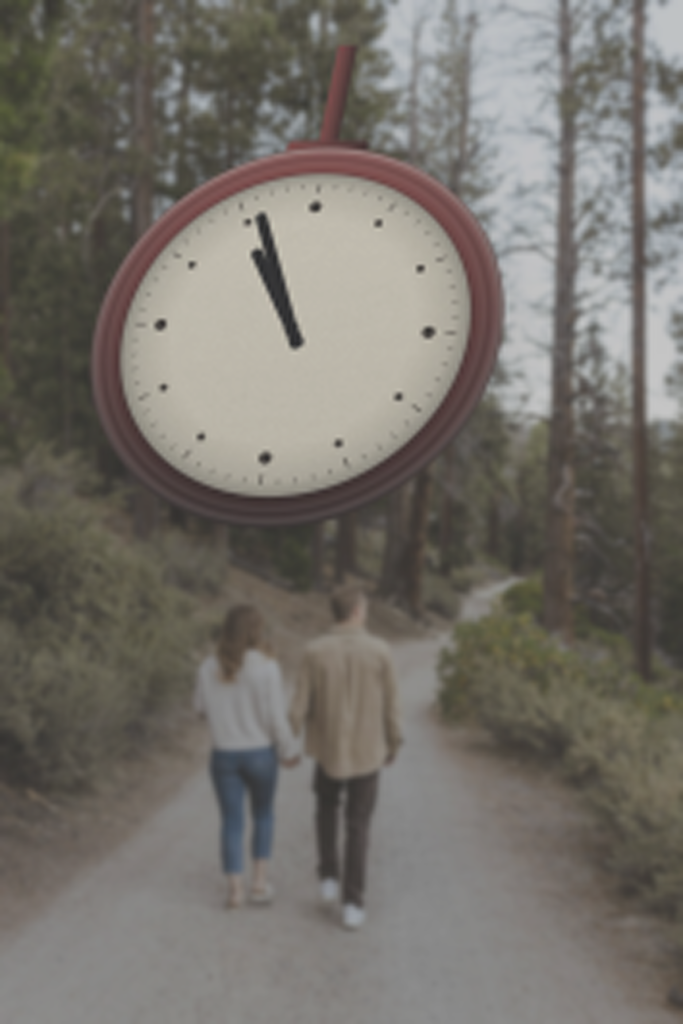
h=10 m=56
